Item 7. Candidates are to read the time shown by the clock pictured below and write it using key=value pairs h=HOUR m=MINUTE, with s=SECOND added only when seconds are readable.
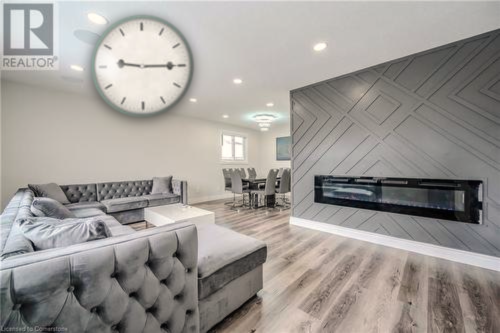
h=9 m=15
